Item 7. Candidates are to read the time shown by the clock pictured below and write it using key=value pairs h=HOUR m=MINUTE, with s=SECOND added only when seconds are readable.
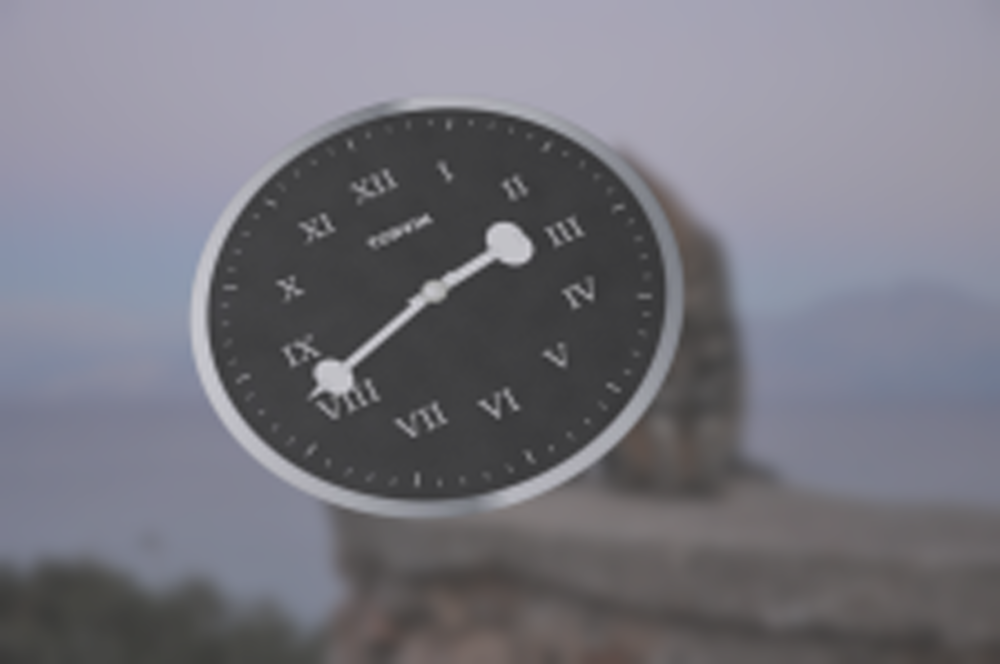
h=2 m=42
